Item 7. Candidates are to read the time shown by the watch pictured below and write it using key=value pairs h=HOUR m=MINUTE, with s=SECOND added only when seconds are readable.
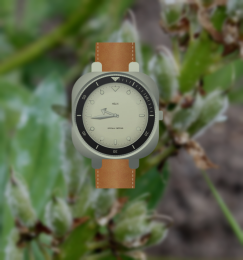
h=9 m=44
